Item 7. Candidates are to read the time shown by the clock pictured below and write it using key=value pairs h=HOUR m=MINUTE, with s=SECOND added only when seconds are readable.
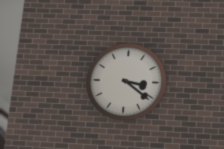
h=3 m=21
